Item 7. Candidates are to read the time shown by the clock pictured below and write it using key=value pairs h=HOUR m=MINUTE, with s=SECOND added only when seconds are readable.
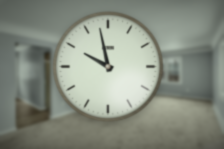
h=9 m=58
